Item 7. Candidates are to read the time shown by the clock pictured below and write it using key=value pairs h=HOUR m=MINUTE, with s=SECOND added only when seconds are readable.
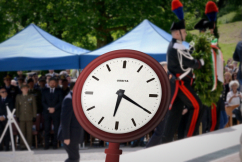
h=6 m=20
